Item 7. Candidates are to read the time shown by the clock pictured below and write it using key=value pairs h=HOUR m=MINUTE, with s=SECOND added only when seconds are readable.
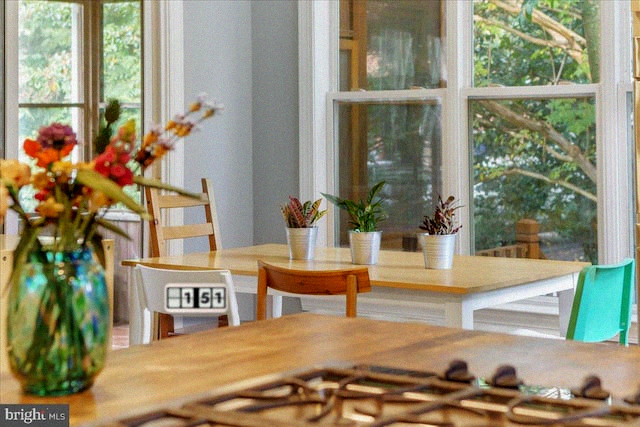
h=1 m=51
